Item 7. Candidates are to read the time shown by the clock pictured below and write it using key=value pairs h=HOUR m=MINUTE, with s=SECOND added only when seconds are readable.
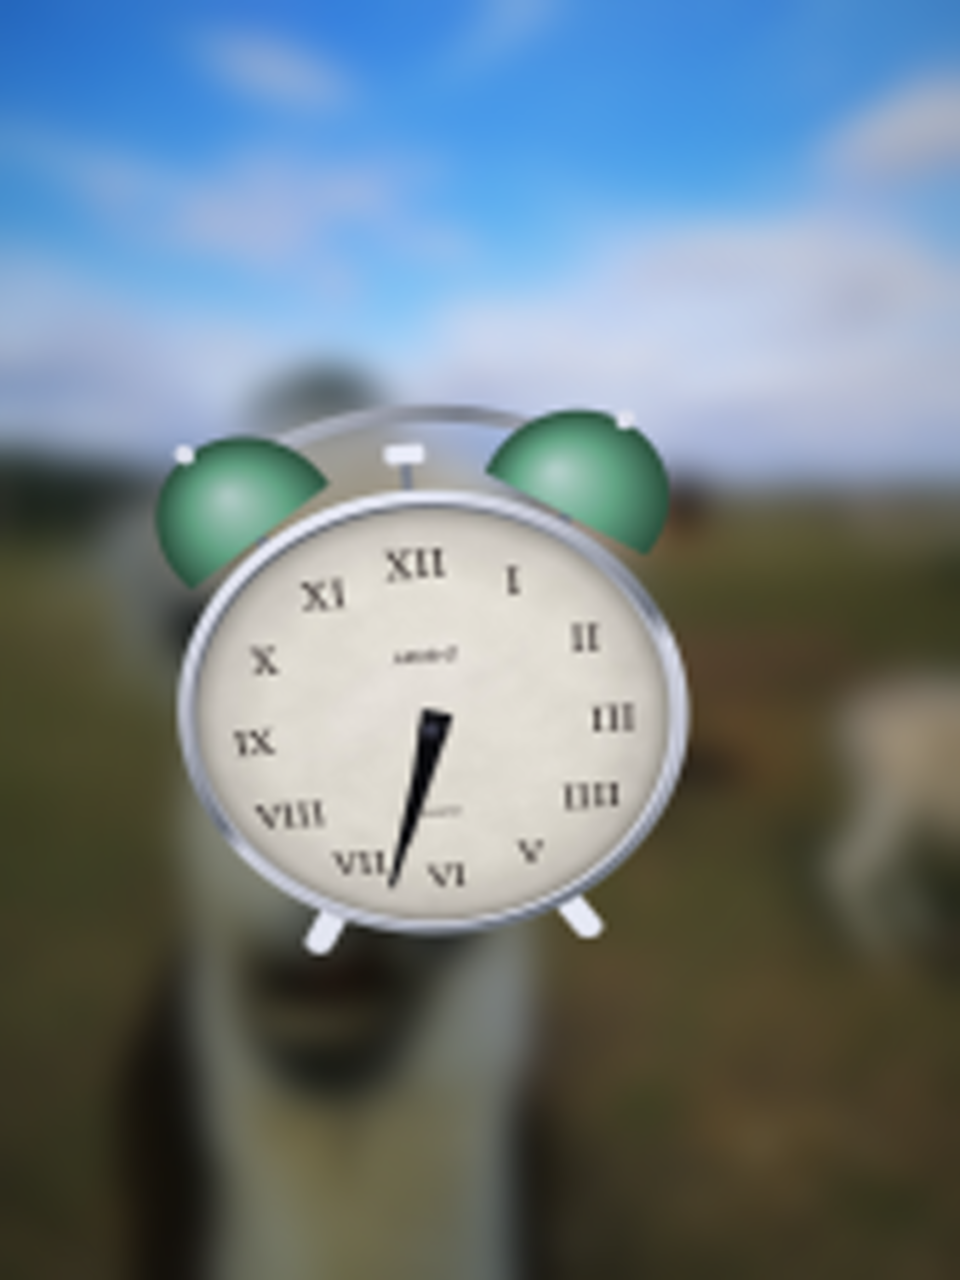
h=6 m=33
